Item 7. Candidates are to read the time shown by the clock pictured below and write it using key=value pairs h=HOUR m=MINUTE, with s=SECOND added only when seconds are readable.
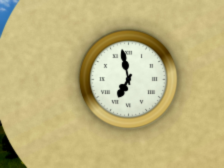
h=6 m=58
